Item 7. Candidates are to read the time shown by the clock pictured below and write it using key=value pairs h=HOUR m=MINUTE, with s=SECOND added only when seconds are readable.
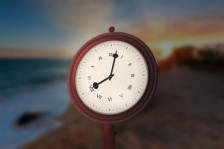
h=8 m=2
